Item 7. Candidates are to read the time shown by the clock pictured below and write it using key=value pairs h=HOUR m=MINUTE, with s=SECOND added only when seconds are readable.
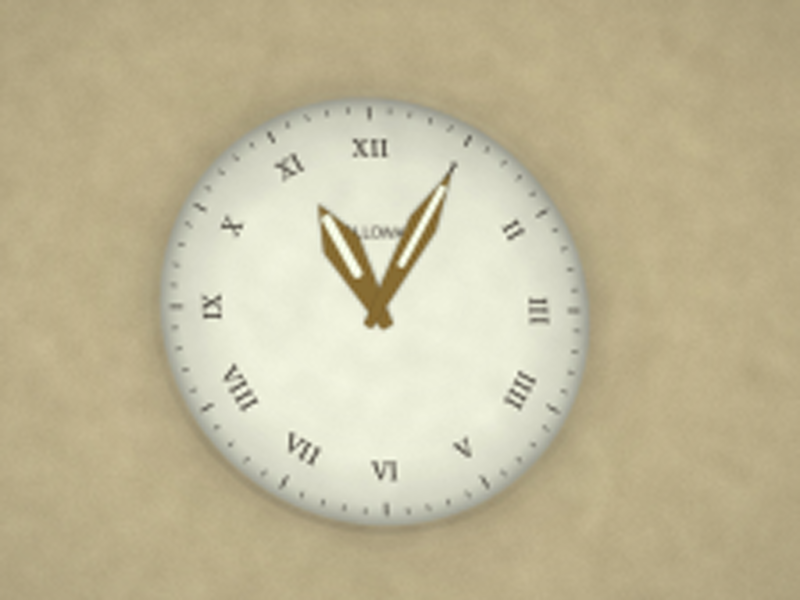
h=11 m=5
